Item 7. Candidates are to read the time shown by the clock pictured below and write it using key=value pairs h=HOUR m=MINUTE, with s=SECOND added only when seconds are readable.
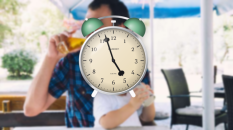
h=4 m=57
